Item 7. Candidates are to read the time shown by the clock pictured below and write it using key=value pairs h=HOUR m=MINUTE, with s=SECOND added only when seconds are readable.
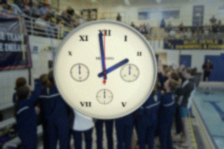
h=1 m=59
